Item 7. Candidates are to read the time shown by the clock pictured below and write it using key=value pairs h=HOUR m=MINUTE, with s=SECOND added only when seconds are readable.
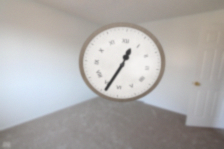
h=12 m=34
